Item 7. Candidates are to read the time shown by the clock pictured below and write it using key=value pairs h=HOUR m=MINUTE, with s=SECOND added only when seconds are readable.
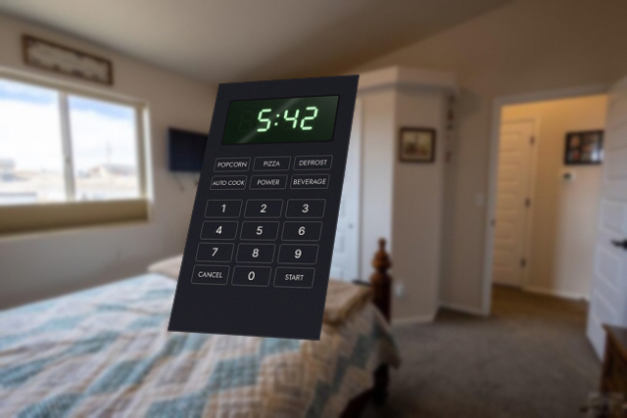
h=5 m=42
